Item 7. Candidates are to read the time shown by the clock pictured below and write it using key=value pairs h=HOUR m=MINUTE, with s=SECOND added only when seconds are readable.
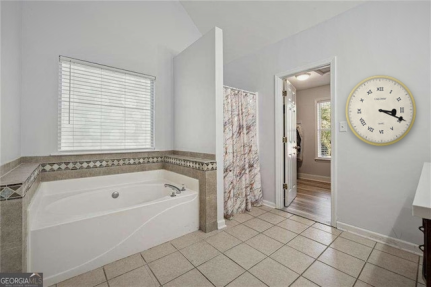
h=3 m=19
